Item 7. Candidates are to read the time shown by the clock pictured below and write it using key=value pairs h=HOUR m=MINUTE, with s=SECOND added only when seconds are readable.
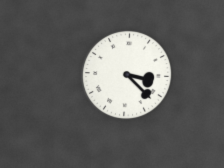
h=3 m=22
